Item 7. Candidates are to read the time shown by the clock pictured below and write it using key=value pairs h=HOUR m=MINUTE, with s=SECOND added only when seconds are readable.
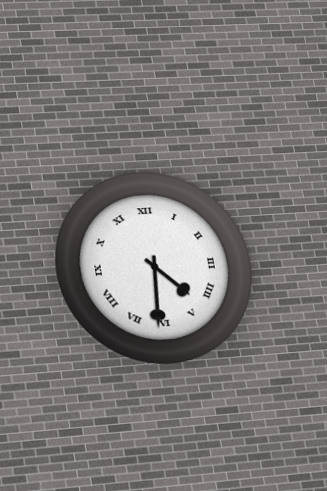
h=4 m=31
